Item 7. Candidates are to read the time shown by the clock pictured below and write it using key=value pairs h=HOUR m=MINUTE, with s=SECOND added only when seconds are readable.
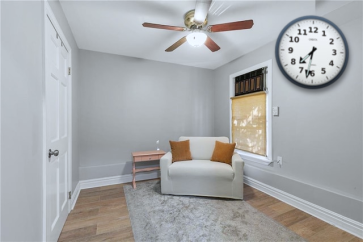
h=7 m=32
